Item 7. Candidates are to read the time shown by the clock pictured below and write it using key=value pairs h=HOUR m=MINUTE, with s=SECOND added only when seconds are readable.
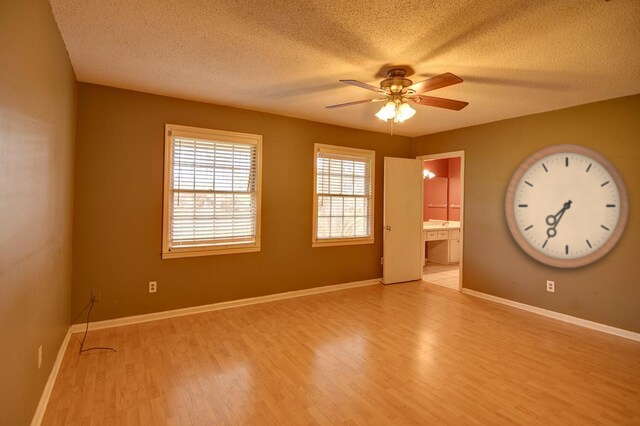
h=7 m=35
